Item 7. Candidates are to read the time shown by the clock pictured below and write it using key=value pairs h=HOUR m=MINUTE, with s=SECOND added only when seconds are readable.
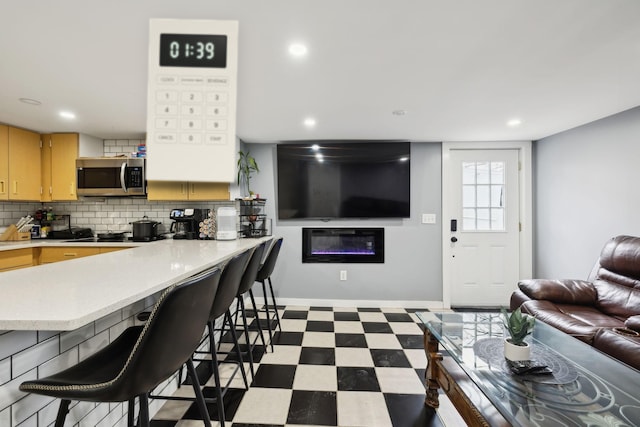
h=1 m=39
